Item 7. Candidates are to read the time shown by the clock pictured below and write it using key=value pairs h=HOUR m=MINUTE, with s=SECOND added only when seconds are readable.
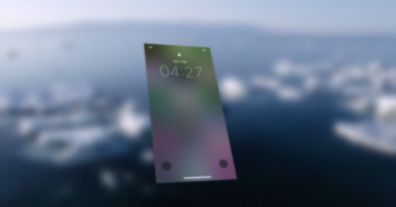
h=4 m=27
